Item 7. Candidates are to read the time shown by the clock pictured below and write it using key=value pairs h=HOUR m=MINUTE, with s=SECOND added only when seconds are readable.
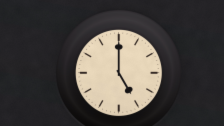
h=5 m=0
